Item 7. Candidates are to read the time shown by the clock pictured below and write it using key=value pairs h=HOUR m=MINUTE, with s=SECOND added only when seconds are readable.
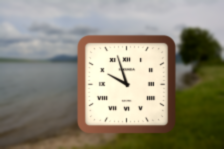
h=9 m=57
